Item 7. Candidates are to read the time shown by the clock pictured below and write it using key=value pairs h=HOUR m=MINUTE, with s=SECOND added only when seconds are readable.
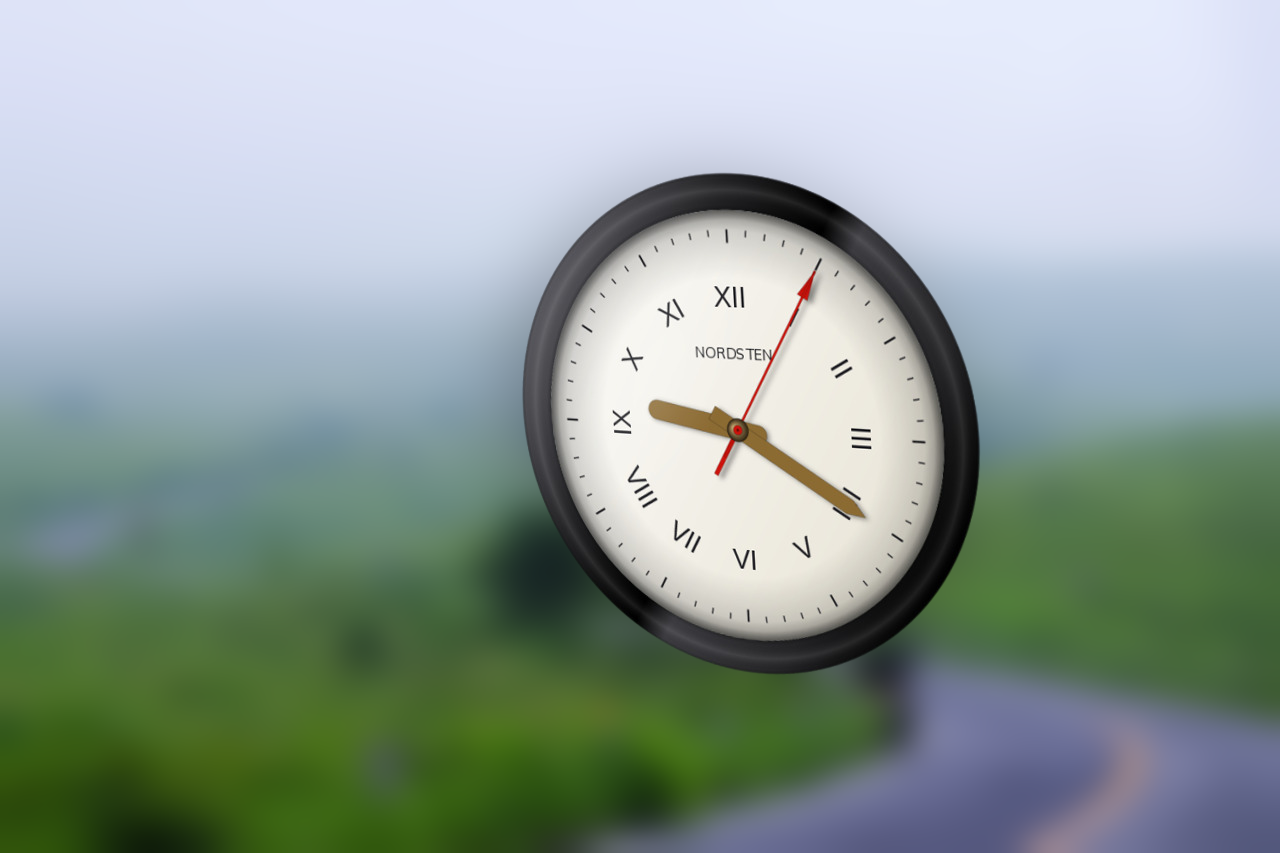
h=9 m=20 s=5
